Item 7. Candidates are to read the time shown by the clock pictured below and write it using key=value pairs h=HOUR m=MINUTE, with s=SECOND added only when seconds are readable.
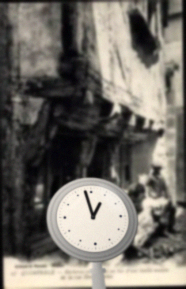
h=12 m=58
